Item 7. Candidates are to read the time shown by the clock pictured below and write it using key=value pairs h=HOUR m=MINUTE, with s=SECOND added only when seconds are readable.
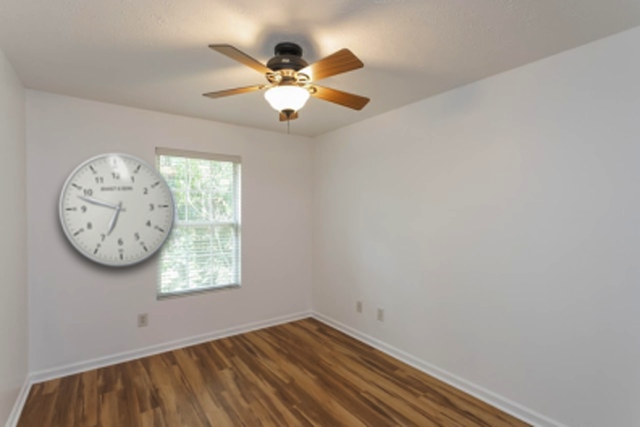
h=6 m=48
